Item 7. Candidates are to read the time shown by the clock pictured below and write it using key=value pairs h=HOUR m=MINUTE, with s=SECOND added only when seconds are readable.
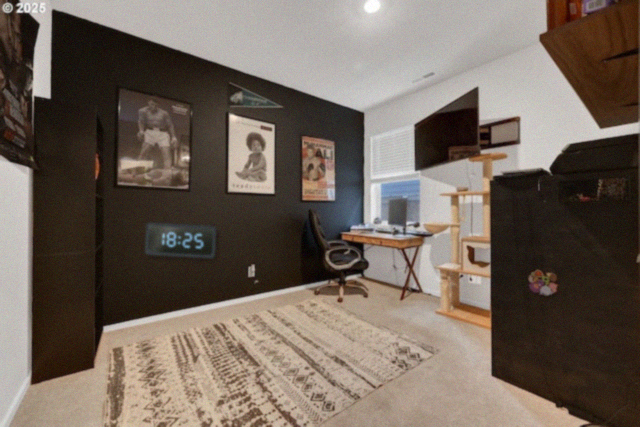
h=18 m=25
